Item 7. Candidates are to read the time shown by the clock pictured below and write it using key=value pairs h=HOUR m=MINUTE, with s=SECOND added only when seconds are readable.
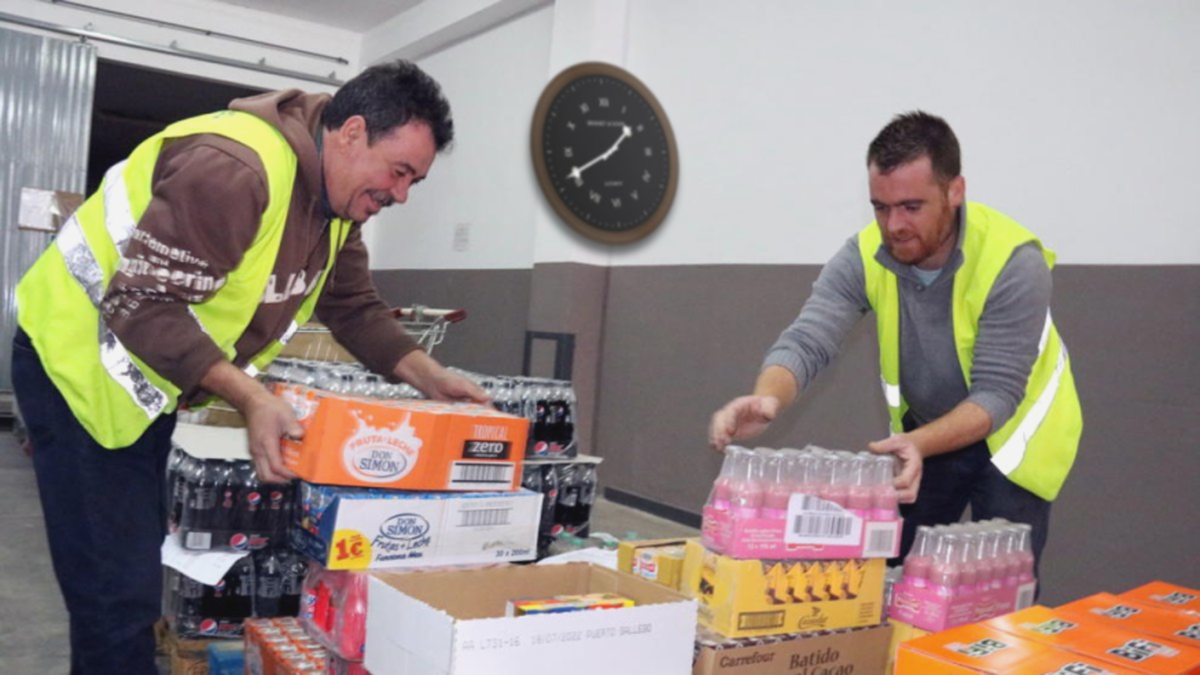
h=1 m=41
